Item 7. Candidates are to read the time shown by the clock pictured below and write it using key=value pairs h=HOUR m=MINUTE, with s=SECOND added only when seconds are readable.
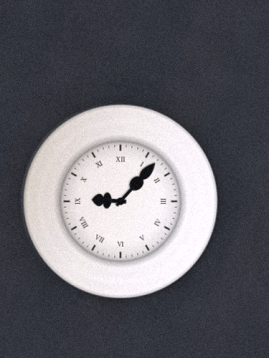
h=9 m=7
